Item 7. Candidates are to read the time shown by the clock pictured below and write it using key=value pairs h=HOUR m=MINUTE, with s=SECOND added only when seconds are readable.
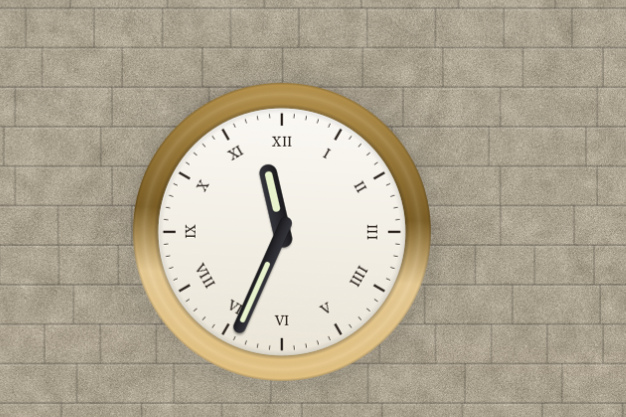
h=11 m=34
